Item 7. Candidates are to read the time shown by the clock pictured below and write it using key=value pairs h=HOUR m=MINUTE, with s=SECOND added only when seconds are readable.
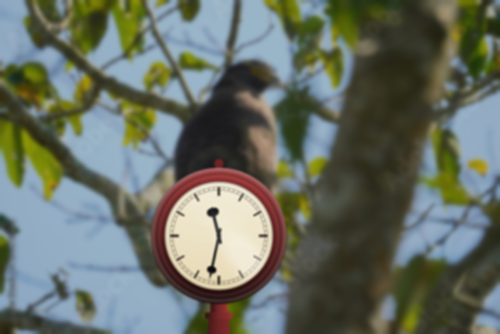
h=11 m=32
